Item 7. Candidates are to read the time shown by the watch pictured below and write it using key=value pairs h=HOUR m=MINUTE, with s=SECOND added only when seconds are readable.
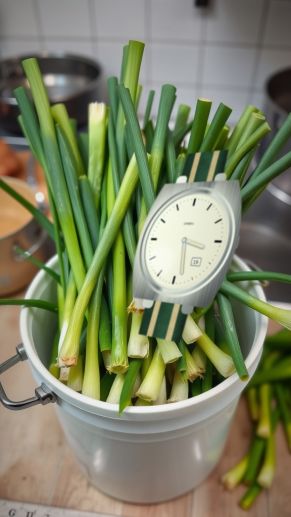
h=3 m=28
